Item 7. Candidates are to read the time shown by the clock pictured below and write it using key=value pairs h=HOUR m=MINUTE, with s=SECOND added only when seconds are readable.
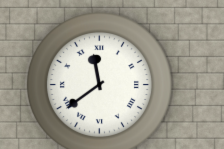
h=11 m=39
